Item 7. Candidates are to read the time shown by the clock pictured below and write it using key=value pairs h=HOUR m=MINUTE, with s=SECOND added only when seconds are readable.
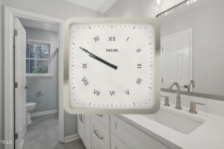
h=9 m=50
